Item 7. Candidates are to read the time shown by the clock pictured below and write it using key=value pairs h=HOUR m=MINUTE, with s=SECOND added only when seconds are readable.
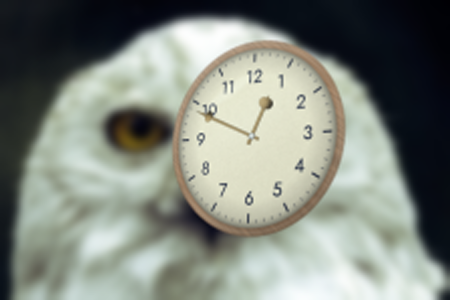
h=12 m=49
